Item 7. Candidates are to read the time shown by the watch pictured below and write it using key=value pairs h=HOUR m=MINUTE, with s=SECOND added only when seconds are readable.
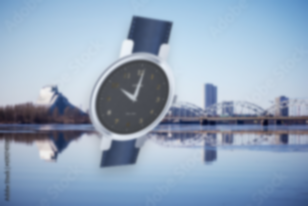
h=10 m=1
